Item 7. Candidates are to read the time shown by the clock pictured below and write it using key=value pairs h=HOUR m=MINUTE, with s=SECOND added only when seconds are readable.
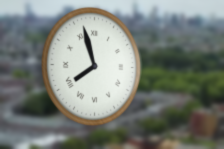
h=7 m=57
